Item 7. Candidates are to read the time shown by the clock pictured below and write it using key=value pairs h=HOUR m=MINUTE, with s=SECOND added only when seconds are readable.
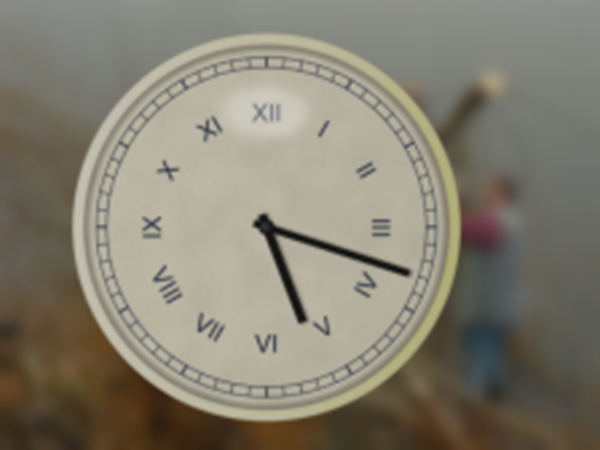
h=5 m=18
